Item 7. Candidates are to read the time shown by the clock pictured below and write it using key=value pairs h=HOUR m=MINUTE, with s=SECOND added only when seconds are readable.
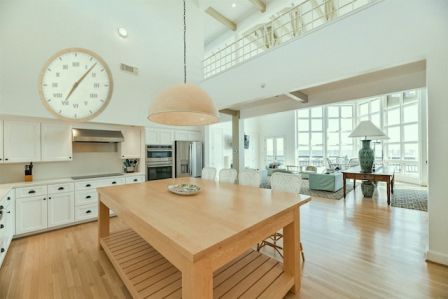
h=7 m=7
